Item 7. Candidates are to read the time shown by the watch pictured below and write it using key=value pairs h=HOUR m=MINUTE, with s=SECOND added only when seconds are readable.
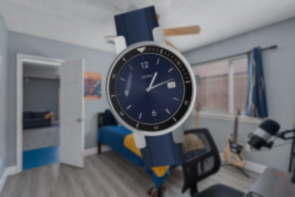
h=1 m=13
